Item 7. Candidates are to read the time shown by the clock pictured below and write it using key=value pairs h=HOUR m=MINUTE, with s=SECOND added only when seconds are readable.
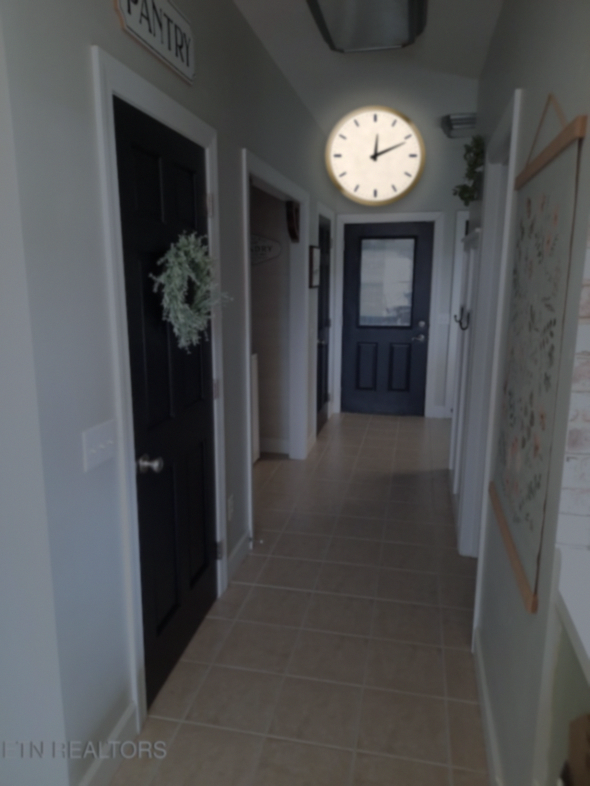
h=12 m=11
